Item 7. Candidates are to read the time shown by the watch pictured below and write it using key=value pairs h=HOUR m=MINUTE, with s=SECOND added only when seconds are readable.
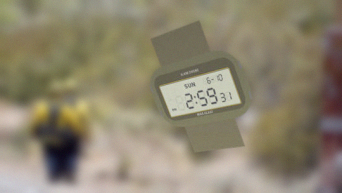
h=2 m=59 s=31
